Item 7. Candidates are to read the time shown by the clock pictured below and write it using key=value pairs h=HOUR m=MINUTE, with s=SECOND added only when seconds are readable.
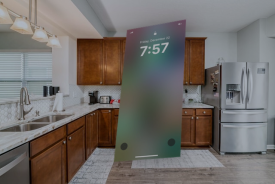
h=7 m=57
